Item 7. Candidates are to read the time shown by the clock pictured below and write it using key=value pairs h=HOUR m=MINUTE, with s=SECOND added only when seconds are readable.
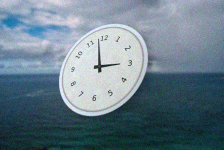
h=2 m=58
